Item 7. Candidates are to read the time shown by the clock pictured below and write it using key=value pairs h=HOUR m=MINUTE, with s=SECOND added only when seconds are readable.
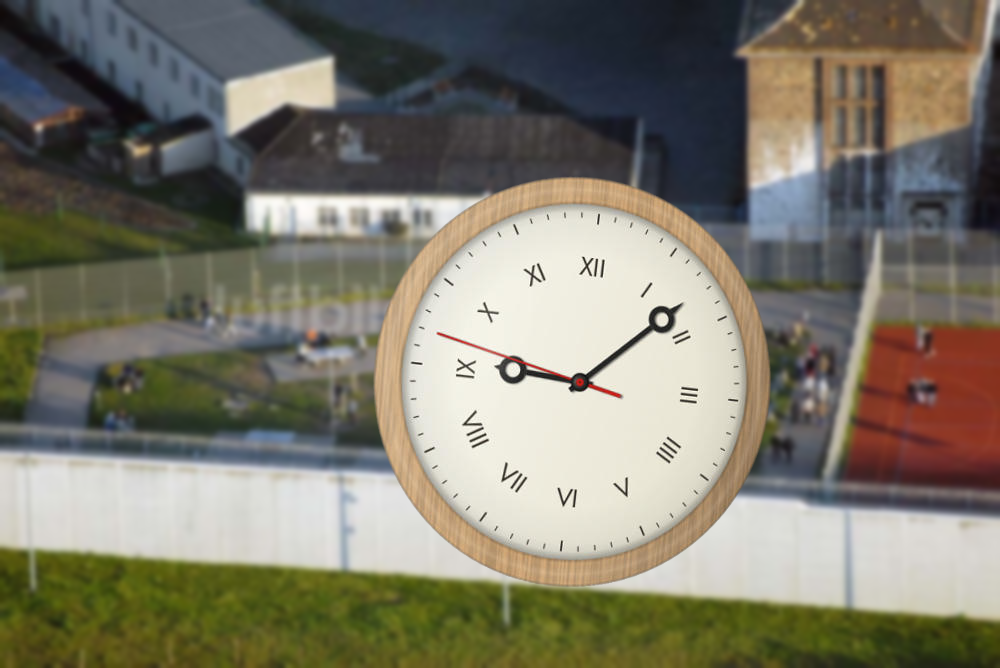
h=9 m=7 s=47
